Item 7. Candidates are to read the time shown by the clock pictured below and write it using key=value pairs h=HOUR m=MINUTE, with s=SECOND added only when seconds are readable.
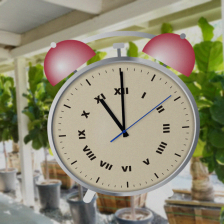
h=11 m=0 s=9
